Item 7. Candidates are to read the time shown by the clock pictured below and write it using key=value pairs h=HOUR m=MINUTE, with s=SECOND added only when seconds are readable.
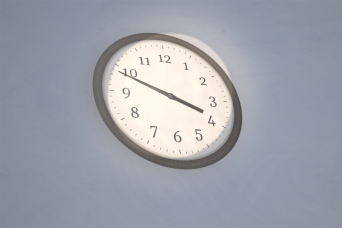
h=3 m=49
